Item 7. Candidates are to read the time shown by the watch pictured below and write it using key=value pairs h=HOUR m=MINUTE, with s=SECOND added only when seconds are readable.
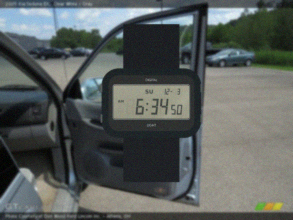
h=6 m=34 s=50
